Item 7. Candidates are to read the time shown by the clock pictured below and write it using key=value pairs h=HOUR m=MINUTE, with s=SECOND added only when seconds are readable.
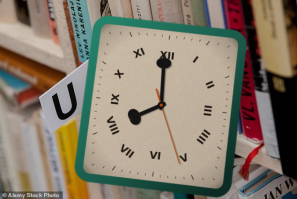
h=7 m=59 s=26
